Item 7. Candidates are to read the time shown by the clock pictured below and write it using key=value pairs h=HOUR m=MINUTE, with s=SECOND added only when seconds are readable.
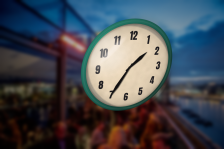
h=1 m=35
